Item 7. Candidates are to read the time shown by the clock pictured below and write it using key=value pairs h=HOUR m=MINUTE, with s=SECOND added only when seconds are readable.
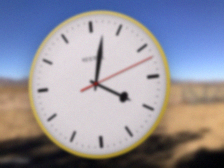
h=4 m=2 s=12
